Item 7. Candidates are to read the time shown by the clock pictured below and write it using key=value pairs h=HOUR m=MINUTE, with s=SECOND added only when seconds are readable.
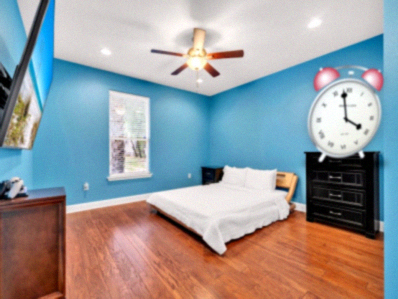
h=3 m=58
